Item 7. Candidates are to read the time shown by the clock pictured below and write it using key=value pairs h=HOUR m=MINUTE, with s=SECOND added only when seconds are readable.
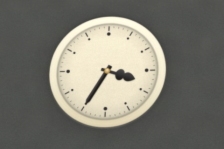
h=3 m=35
